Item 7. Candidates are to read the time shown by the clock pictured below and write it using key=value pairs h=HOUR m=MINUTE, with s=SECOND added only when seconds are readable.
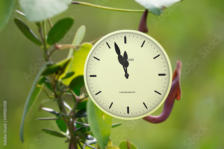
h=11 m=57
